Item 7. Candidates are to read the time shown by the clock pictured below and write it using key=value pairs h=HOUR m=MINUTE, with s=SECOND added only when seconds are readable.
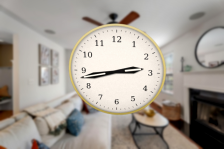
h=2 m=43
